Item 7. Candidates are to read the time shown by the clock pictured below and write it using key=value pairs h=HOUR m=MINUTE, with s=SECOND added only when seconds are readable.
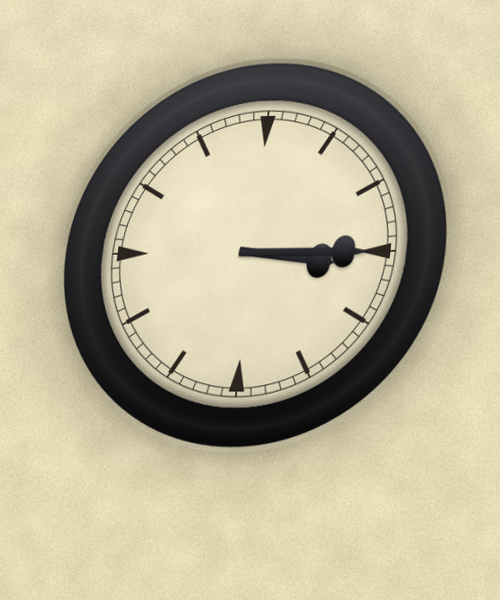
h=3 m=15
